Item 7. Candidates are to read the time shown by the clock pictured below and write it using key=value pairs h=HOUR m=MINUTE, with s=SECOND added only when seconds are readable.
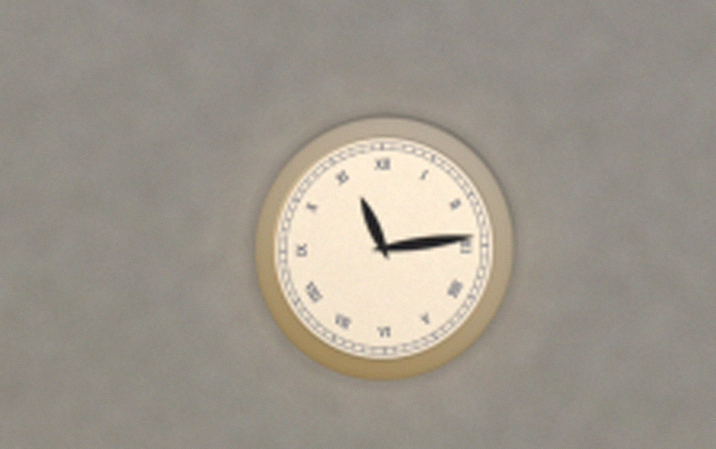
h=11 m=14
